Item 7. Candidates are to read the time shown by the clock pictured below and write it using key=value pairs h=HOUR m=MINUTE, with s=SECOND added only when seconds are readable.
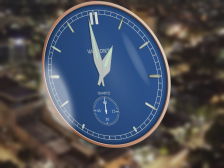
h=12 m=59
